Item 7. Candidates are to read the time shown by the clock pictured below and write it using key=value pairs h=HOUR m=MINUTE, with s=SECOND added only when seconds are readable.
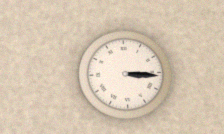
h=3 m=16
